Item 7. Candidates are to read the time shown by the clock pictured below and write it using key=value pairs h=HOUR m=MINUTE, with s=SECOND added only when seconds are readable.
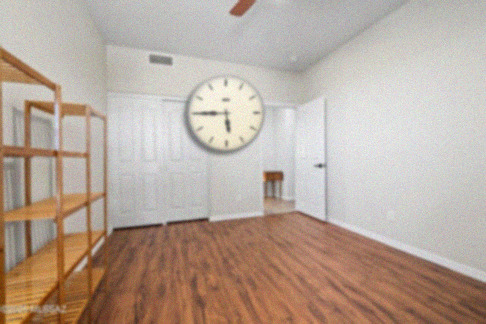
h=5 m=45
